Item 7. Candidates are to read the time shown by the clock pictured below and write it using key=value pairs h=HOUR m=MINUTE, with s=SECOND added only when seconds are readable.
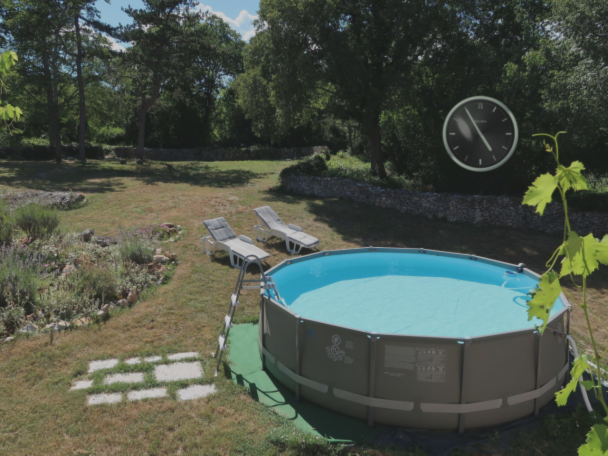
h=4 m=55
